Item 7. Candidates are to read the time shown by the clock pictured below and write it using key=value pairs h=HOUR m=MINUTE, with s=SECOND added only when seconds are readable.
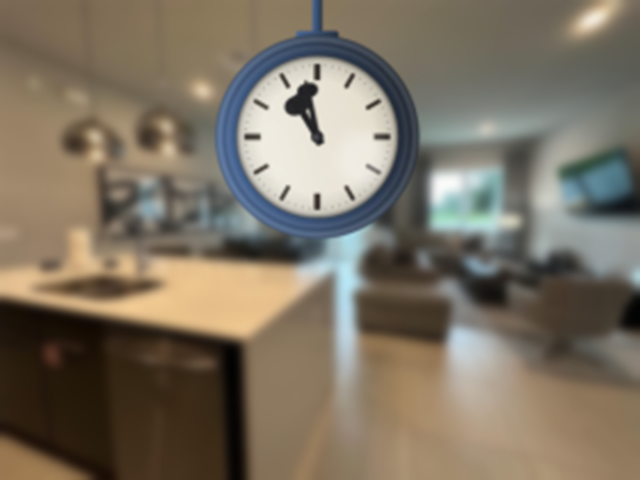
h=10 m=58
